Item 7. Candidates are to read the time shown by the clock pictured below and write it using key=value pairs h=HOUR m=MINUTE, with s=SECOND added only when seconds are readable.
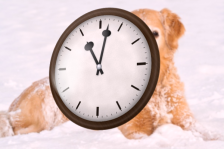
h=11 m=2
